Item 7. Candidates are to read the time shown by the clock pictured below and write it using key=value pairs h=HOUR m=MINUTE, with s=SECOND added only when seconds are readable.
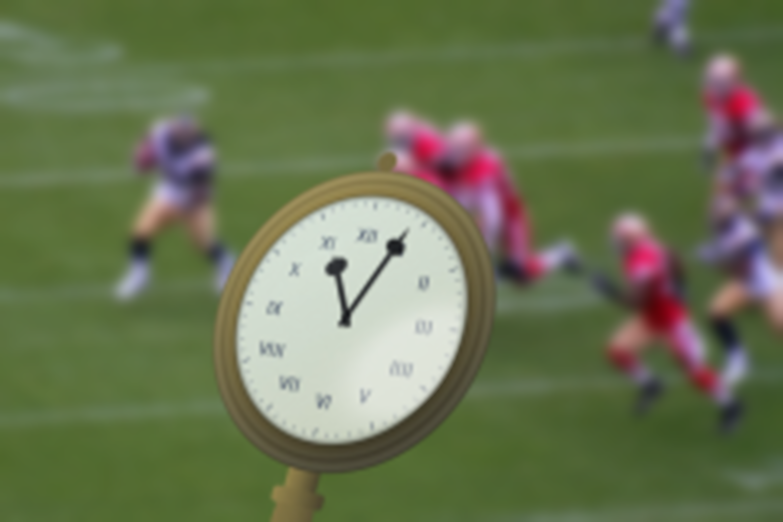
h=11 m=4
